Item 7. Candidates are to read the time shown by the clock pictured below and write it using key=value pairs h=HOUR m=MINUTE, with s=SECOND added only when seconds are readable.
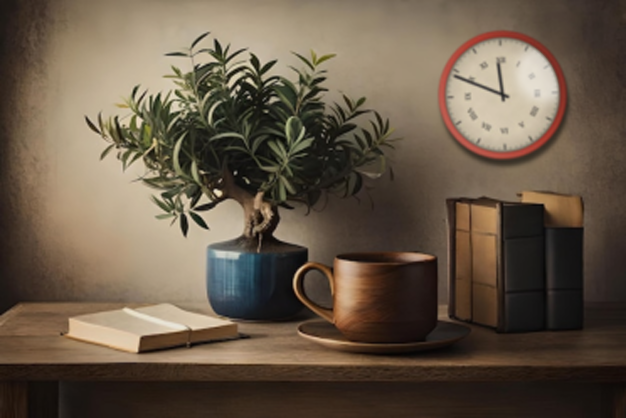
h=11 m=49
